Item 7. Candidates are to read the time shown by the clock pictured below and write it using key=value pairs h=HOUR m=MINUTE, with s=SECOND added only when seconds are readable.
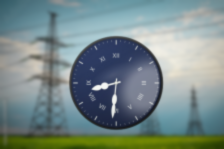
h=8 m=31
